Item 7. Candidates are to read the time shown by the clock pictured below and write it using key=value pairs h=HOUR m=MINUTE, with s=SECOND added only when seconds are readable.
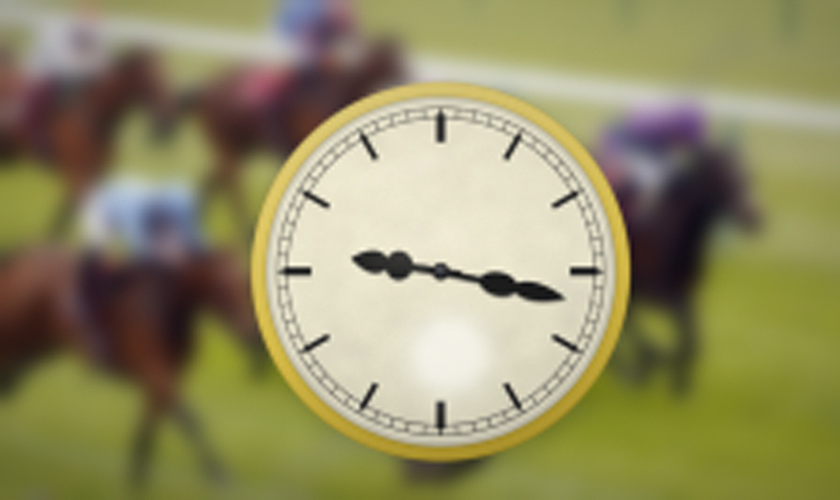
h=9 m=17
